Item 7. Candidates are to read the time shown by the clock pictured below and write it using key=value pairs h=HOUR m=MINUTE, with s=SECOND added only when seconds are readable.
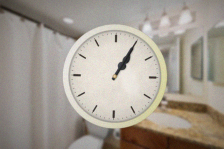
h=1 m=5
